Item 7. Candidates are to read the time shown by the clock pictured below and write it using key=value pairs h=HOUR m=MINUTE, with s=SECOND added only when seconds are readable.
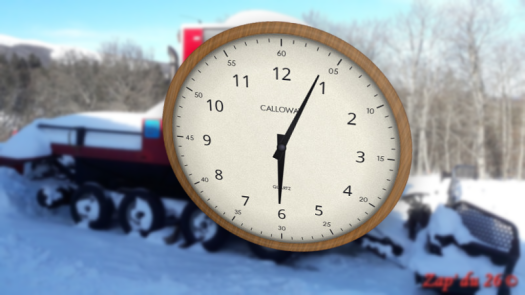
h=6 m=4
